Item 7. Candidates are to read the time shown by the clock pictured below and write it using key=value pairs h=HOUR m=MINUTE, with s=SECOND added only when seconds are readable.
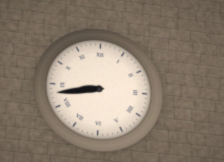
h=8 m=43
